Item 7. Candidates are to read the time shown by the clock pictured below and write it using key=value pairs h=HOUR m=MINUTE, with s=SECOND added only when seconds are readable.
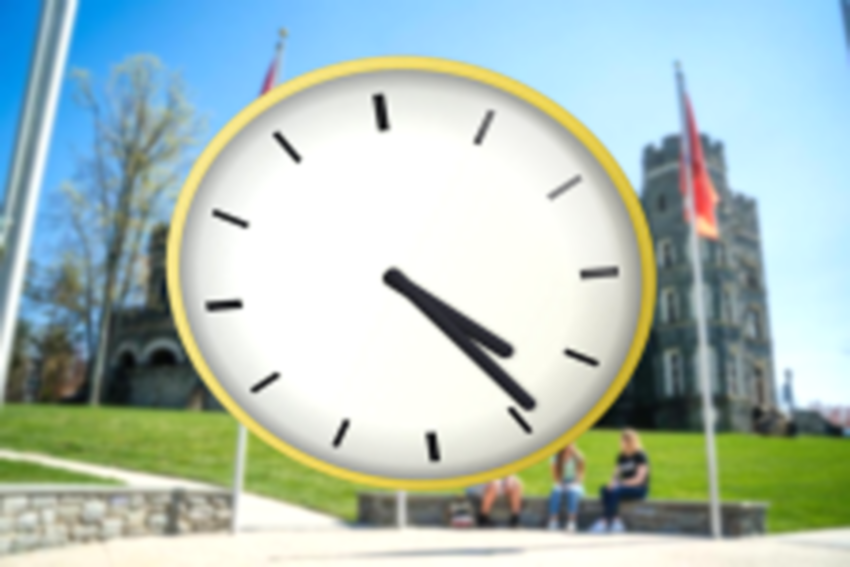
h=4 m=24
